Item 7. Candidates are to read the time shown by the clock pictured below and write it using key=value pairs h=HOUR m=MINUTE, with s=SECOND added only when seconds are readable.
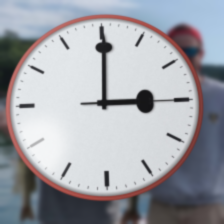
h=3 m=0 s=15
